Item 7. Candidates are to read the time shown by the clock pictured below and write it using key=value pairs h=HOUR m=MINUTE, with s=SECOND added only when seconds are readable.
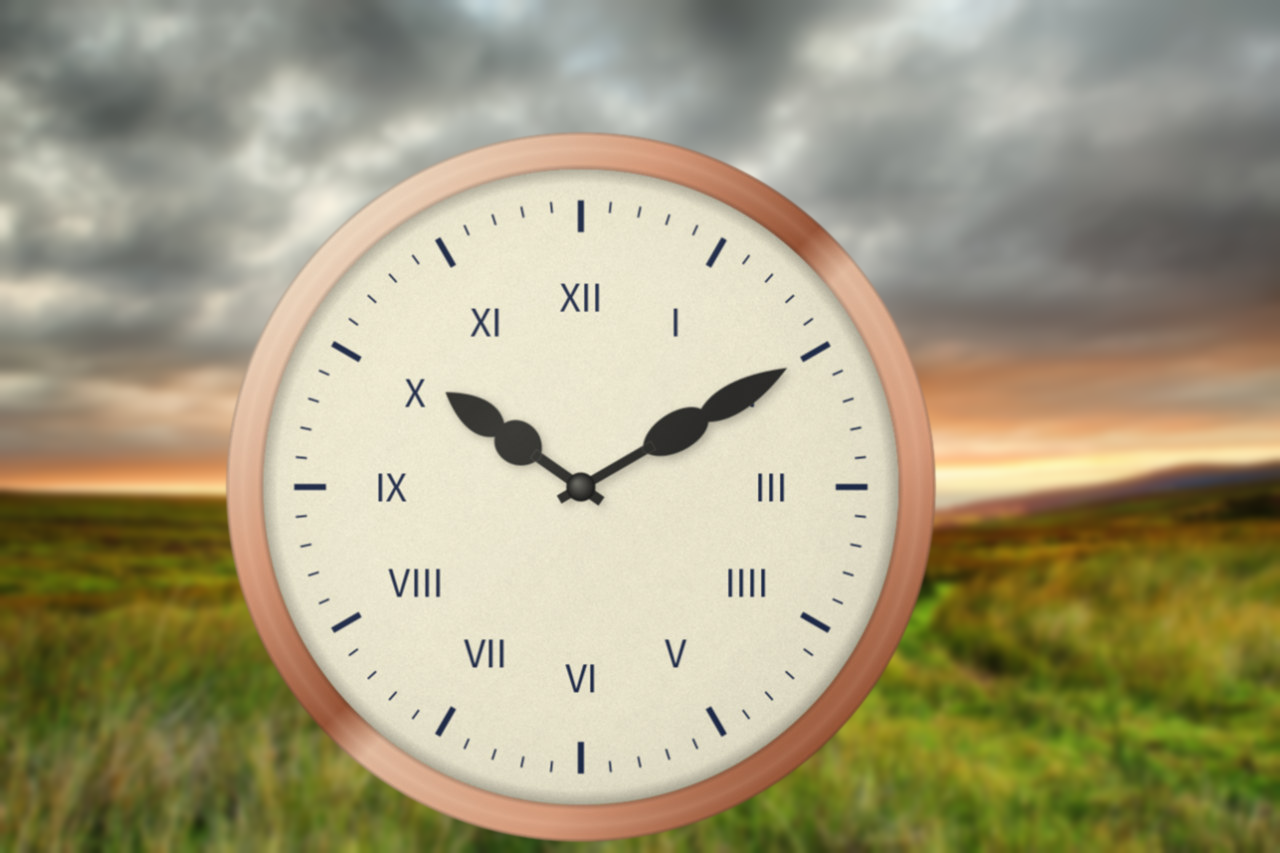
h=10 m=10
